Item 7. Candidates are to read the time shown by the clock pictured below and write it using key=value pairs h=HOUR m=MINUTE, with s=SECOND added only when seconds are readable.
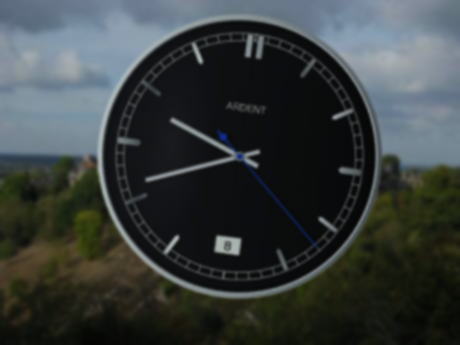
h=9 m=41 s=22
